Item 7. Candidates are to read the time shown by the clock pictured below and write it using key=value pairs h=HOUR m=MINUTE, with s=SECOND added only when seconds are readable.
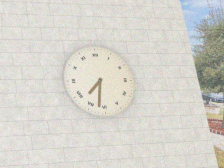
h=7 m=32
